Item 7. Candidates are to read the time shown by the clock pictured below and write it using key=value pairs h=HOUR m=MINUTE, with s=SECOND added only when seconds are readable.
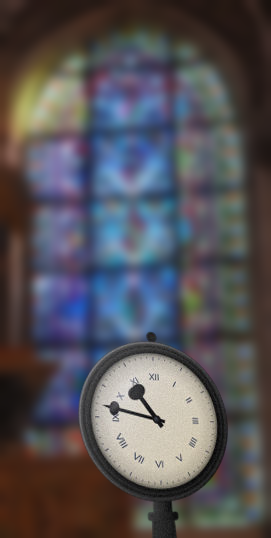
h=10 m=47
